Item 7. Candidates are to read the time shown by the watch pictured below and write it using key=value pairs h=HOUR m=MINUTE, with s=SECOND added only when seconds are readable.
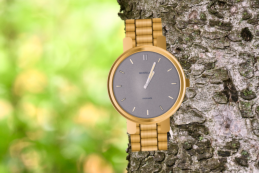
h=1 m=4
